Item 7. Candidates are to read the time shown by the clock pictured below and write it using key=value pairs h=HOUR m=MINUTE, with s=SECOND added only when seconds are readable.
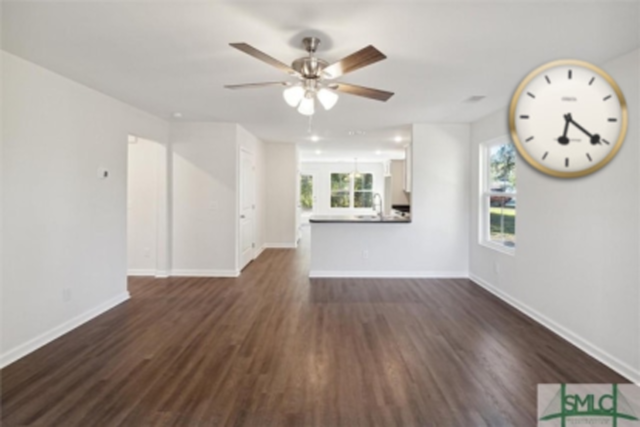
h=6 m=21
